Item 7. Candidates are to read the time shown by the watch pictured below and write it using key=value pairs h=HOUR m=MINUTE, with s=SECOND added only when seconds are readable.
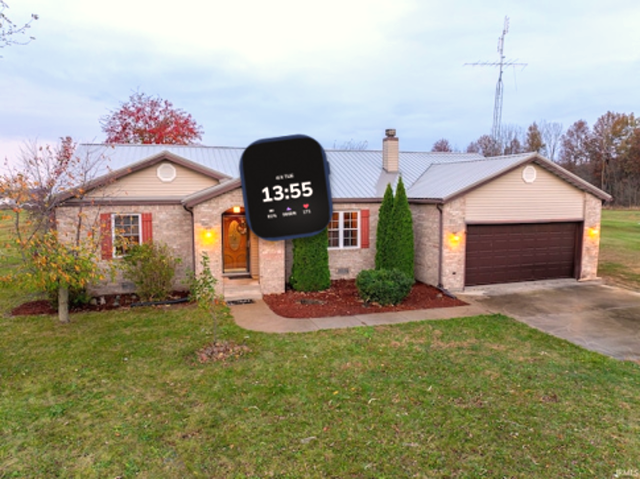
h=13 m=55
